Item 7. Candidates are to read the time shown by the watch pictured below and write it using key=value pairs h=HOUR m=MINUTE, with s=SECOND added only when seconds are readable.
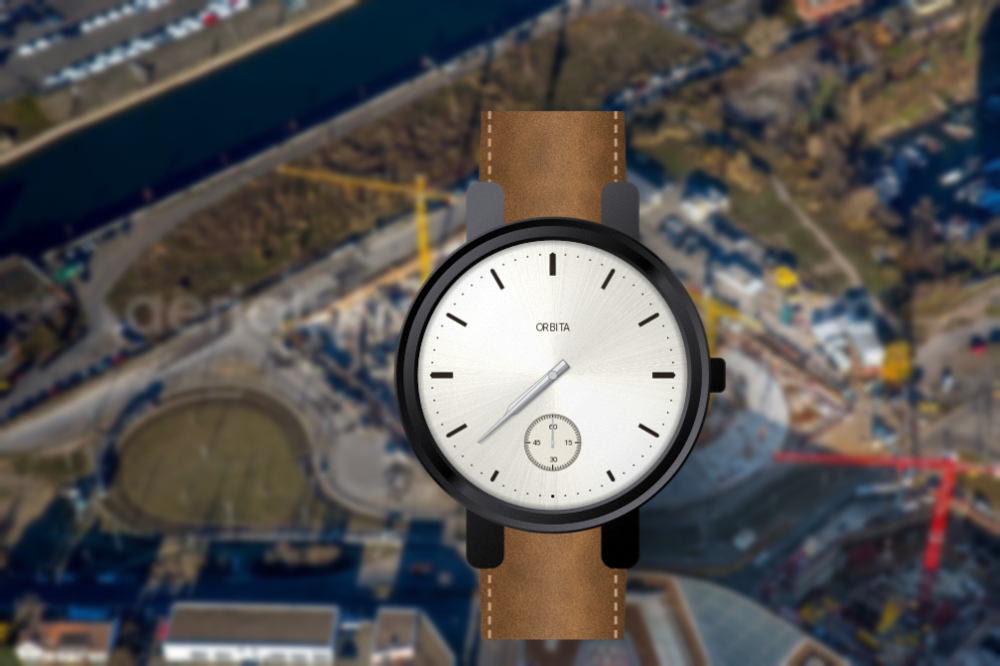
h=7 m=38
